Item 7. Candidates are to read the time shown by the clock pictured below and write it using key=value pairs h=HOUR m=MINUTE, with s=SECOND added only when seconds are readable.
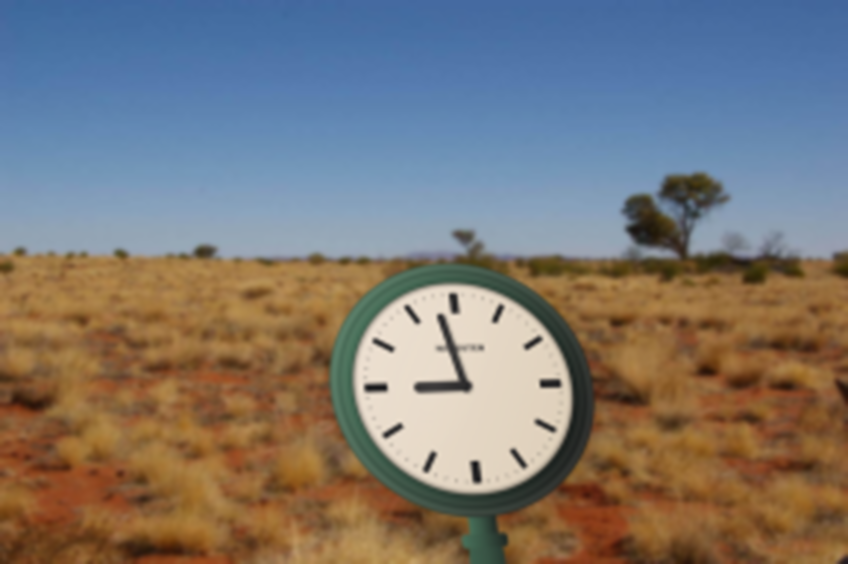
h=8 m=58
